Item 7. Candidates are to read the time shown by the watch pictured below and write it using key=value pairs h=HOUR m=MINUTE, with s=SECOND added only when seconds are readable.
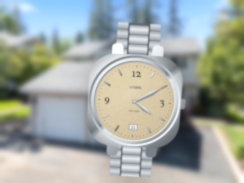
h=4 m=10
